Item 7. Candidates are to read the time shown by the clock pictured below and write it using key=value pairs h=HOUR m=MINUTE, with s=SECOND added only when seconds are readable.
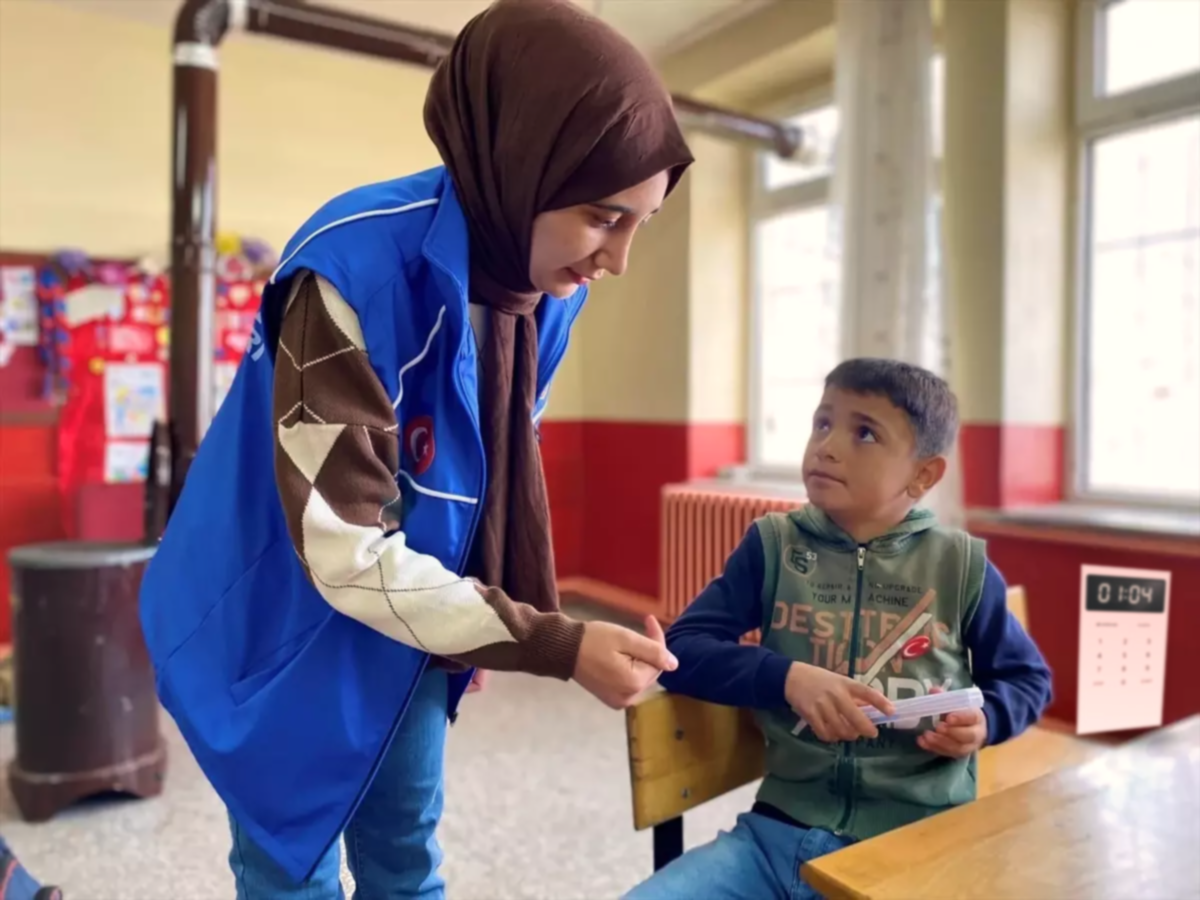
h=1 m=4
